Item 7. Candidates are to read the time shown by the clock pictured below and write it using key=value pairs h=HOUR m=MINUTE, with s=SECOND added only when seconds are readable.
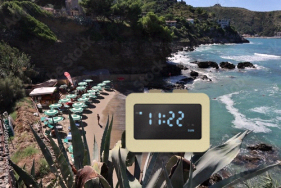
h=11 m=22
